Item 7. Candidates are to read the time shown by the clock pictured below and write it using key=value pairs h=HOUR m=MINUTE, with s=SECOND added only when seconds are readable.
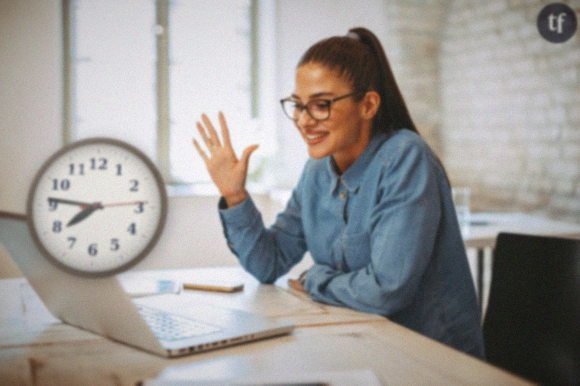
h=7 m=46 s=14
